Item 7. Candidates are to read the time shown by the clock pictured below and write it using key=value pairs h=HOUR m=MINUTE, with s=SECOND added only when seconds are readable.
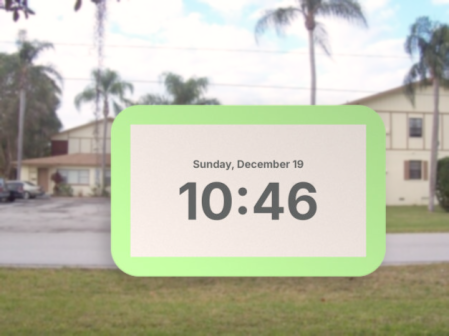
h=10 m=46
